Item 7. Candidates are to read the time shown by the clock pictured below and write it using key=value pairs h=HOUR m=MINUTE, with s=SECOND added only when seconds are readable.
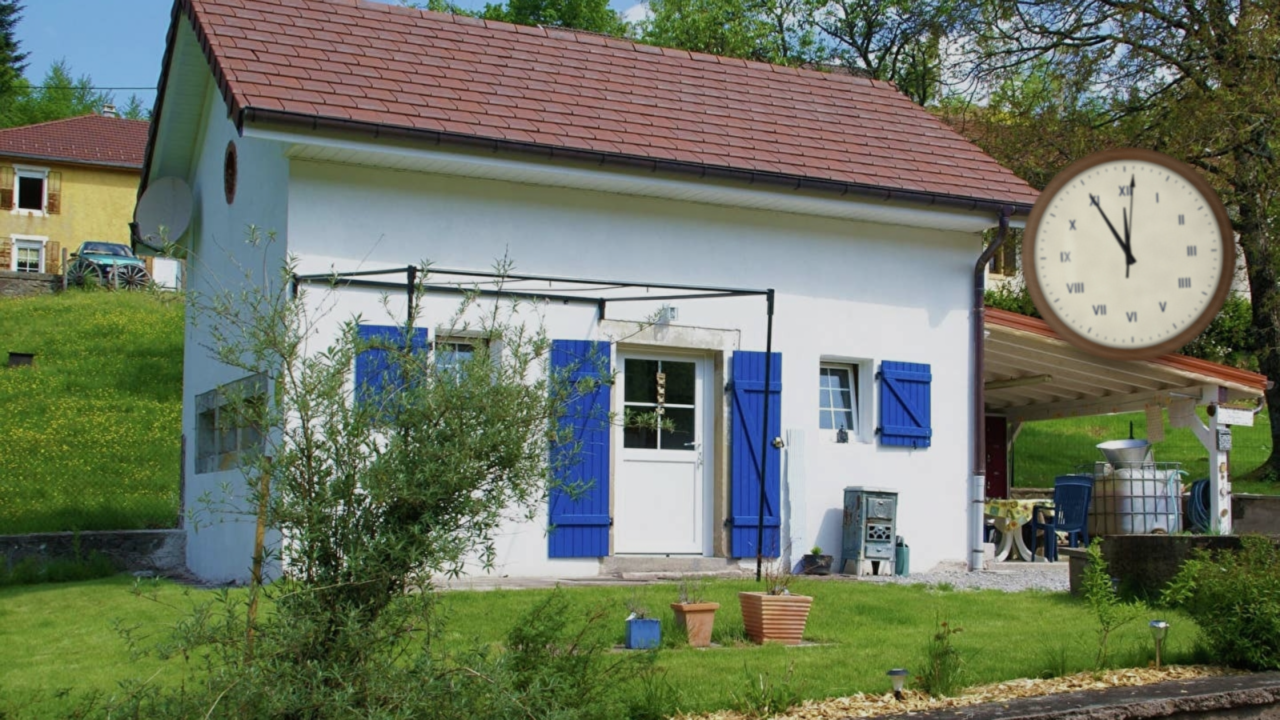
h=11 m=55 s=1
